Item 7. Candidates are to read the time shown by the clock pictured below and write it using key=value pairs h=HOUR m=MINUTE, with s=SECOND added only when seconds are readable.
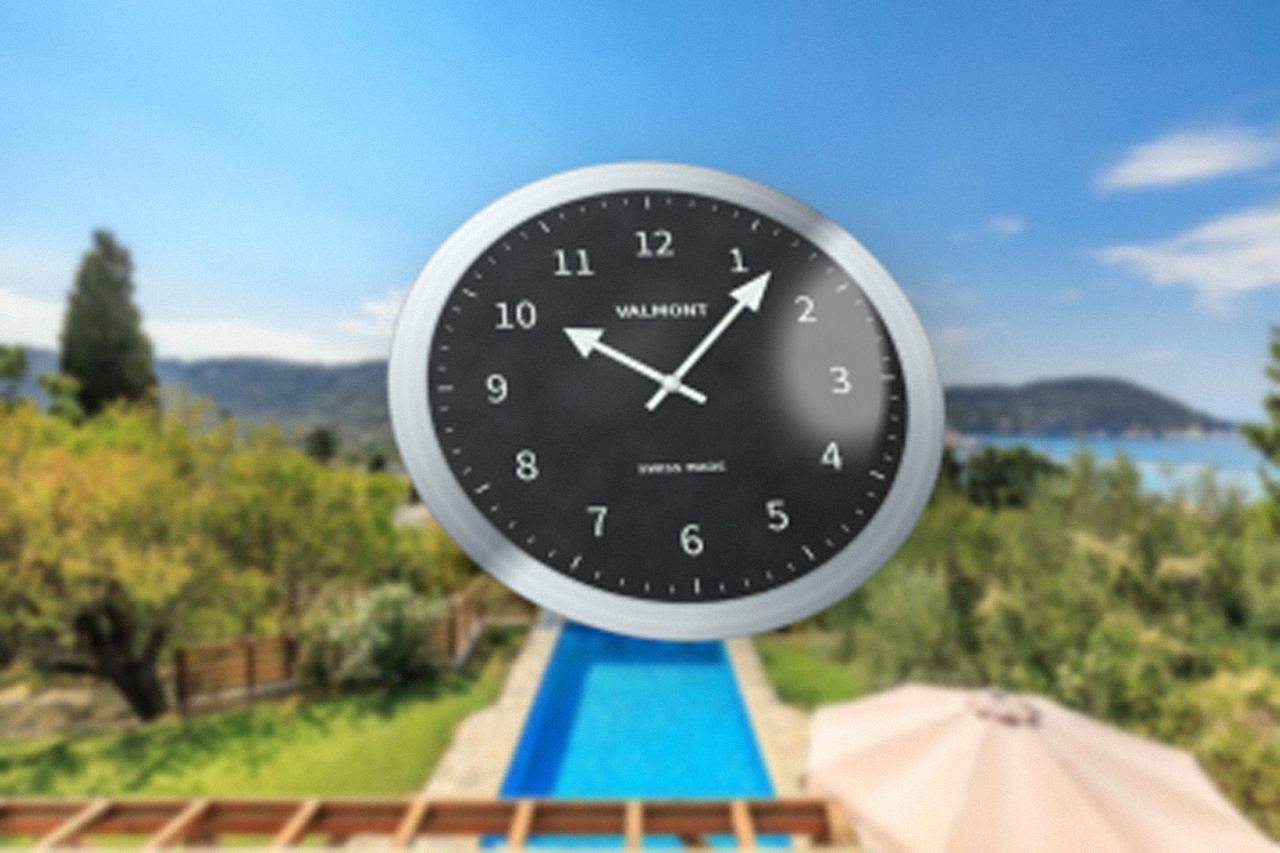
h=10 m=7
